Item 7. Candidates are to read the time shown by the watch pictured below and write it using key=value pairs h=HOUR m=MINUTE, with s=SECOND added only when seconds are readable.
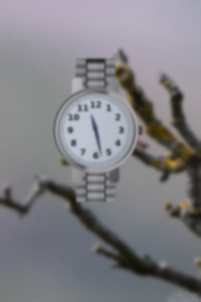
h=11 m=28
